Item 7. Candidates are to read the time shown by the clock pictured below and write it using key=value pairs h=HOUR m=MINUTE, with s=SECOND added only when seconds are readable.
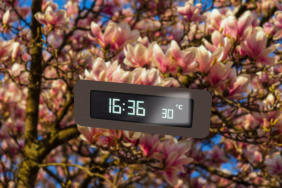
h=16 m=36
